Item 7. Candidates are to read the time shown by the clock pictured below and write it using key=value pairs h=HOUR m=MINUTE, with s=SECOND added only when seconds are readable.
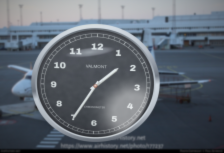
h=1 m=35
